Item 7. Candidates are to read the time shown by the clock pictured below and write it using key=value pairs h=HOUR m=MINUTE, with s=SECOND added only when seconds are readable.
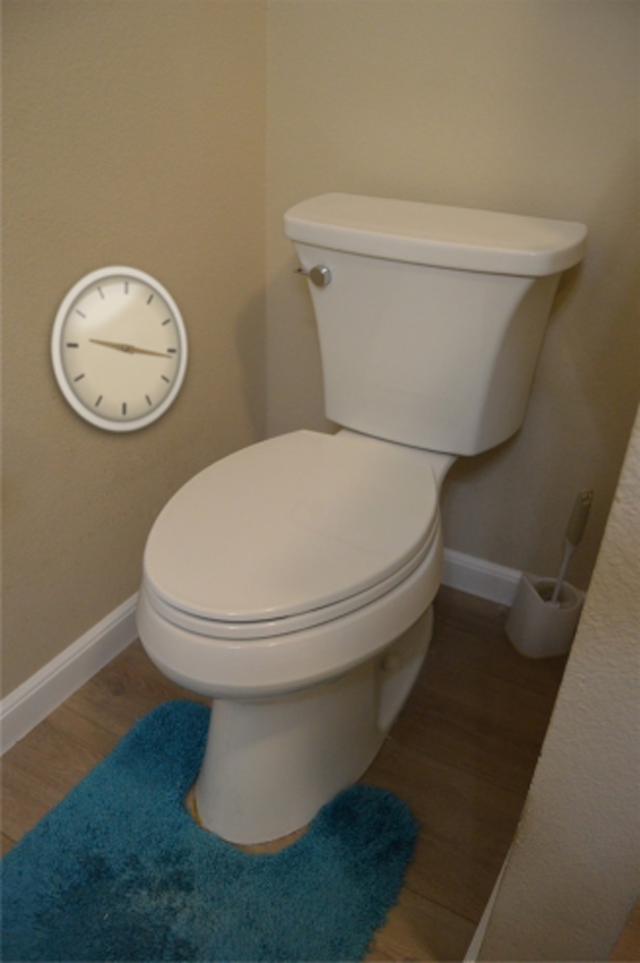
h=9 m=16
